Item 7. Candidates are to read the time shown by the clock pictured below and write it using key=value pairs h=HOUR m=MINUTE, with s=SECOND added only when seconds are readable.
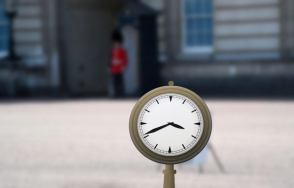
h=3 m=41
